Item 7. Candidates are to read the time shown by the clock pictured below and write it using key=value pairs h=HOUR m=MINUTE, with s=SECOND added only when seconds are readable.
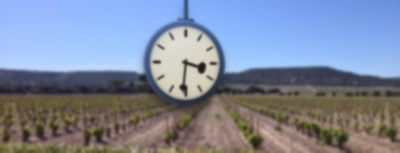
h=3 m=31
